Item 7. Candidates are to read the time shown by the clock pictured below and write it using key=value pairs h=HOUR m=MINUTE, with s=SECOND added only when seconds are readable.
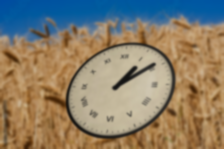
h=1 m=9
